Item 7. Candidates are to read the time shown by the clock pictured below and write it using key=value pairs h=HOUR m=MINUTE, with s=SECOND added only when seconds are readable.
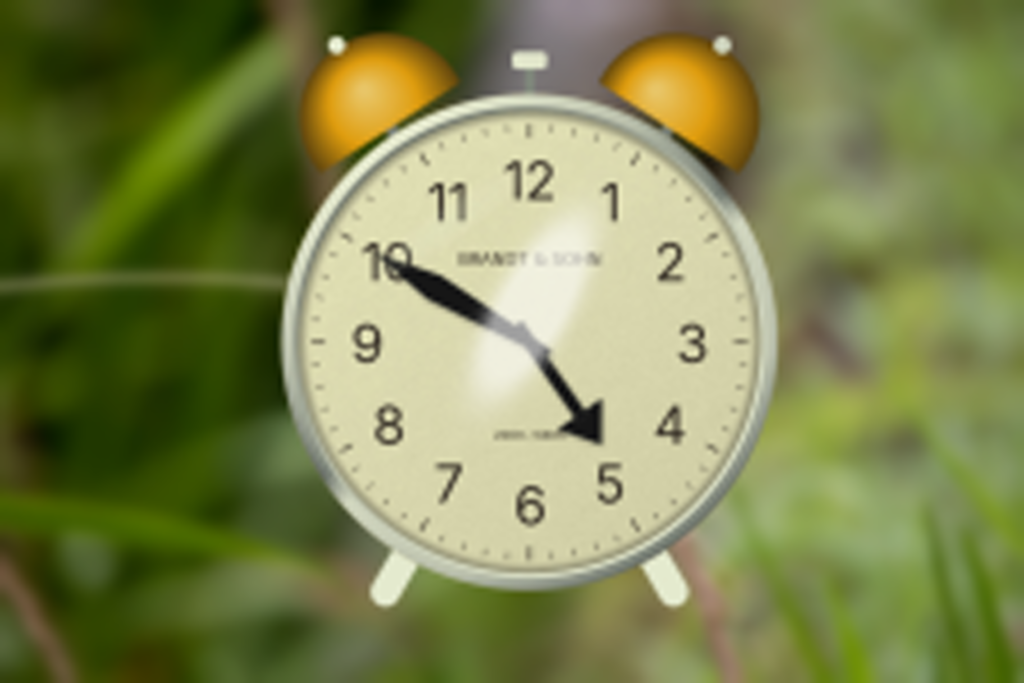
h=4 m=50
